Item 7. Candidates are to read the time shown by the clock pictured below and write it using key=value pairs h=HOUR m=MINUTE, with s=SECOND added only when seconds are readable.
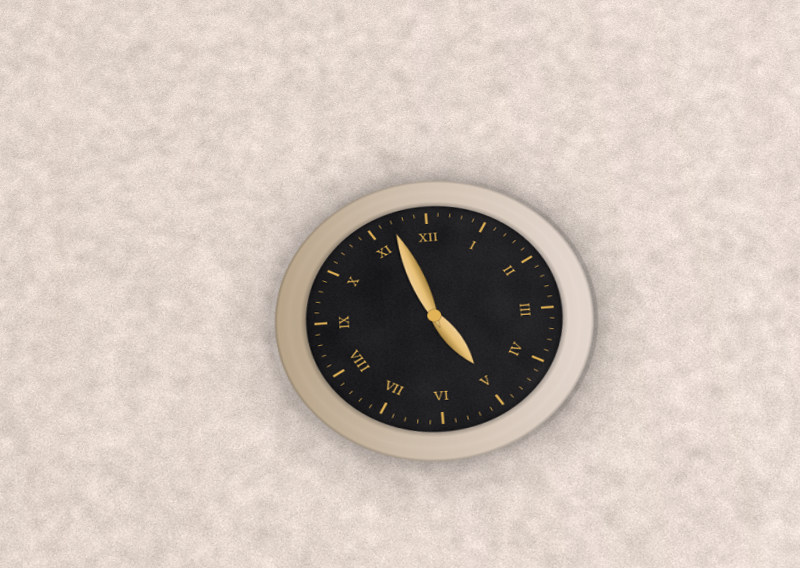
h=4 m=57
